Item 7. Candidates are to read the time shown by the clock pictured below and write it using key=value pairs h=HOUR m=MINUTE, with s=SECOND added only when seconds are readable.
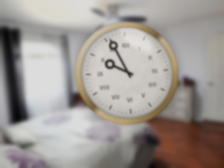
h=9 m=56
